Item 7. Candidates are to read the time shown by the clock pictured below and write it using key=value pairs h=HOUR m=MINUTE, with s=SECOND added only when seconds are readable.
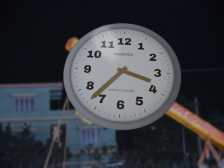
h=3 m=37
